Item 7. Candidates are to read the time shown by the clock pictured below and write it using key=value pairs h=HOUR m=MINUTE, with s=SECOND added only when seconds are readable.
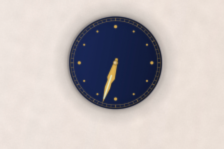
h=6 m=33
